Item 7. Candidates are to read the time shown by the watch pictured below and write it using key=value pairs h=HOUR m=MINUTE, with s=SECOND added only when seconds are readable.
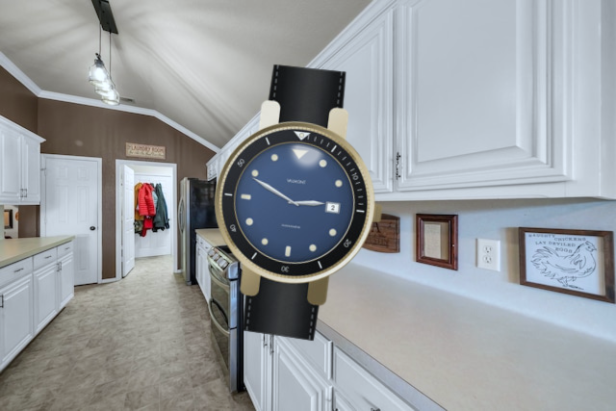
h=2 m=49
